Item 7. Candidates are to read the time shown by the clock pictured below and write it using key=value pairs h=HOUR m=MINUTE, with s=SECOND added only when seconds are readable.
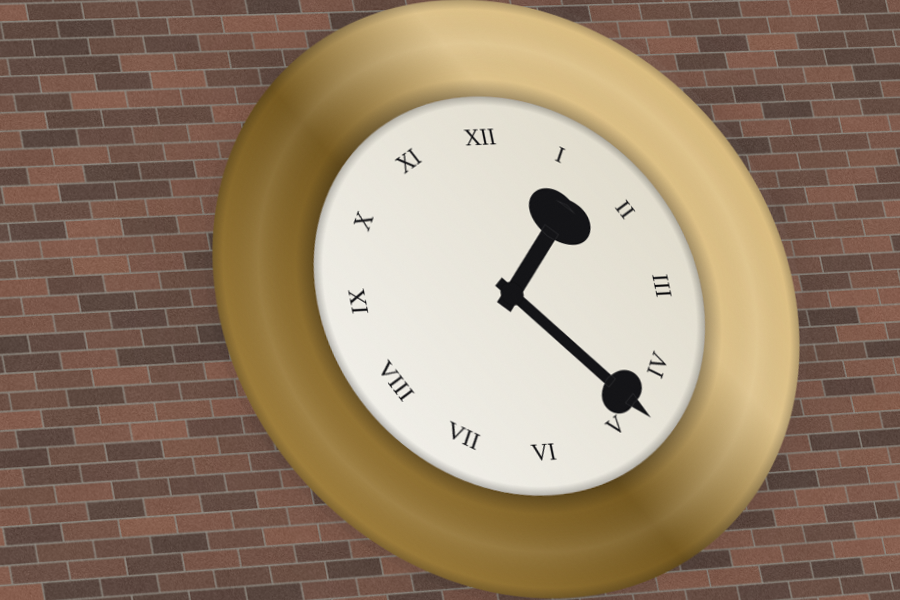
h=1 m=23
